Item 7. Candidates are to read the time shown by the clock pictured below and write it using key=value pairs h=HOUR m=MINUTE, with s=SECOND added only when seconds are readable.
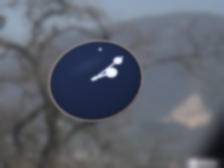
h=2 m=7
